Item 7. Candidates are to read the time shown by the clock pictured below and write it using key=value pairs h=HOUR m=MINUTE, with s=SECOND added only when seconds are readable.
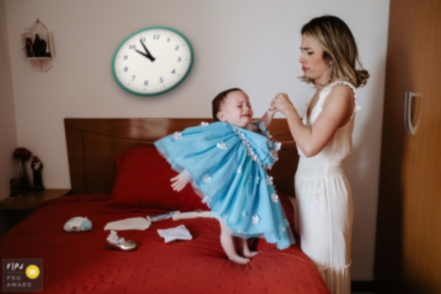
h=9 m=54
